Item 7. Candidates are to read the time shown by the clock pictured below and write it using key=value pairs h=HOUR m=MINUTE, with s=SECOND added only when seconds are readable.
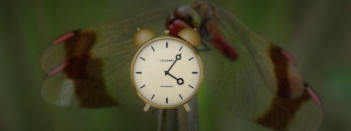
h=4 m=6
